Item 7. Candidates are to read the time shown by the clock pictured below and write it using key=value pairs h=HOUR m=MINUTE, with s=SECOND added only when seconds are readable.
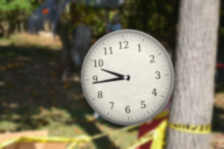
h=9 m=44
